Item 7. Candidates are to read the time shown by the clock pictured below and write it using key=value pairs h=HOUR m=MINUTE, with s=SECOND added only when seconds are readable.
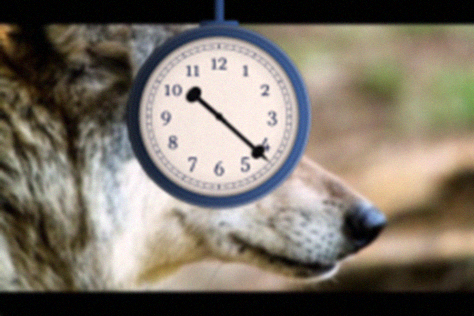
h=10 m=22
